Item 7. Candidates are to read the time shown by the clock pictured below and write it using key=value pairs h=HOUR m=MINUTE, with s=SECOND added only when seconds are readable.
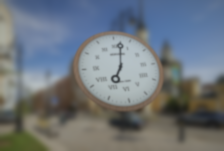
h=7 m=2
